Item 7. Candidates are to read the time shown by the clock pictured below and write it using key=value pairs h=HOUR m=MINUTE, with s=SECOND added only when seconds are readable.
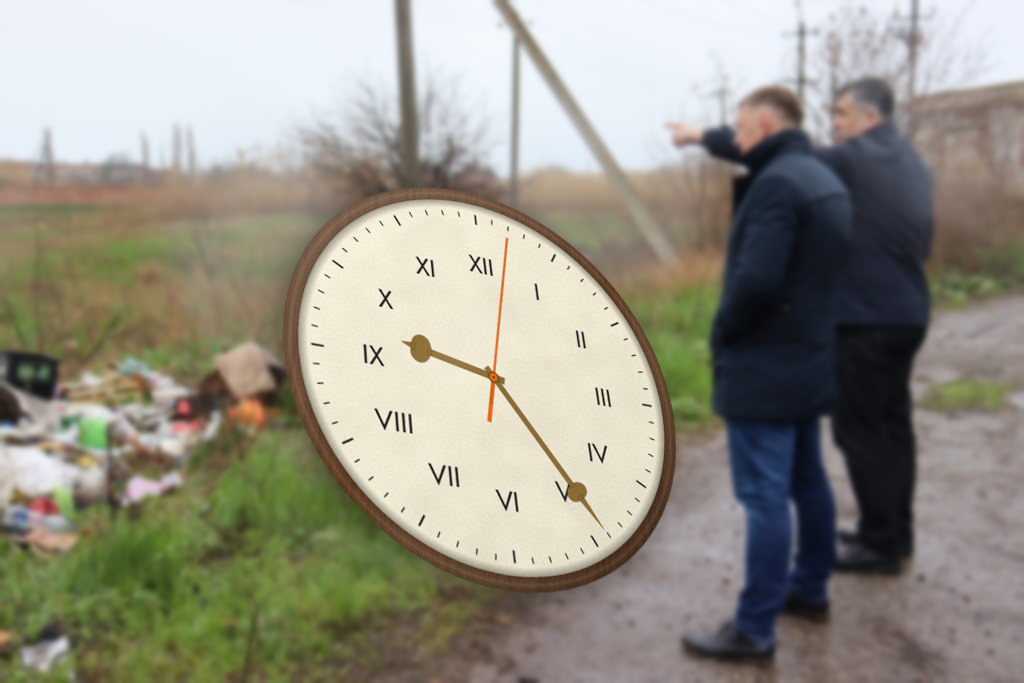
h=9 m=24 s=2
